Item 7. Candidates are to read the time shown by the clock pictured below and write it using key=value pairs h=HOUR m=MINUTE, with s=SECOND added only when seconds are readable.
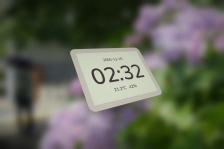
h=2 m=32
